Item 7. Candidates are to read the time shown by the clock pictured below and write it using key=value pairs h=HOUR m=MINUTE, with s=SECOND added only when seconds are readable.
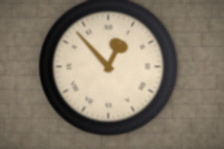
h=12 m=53
